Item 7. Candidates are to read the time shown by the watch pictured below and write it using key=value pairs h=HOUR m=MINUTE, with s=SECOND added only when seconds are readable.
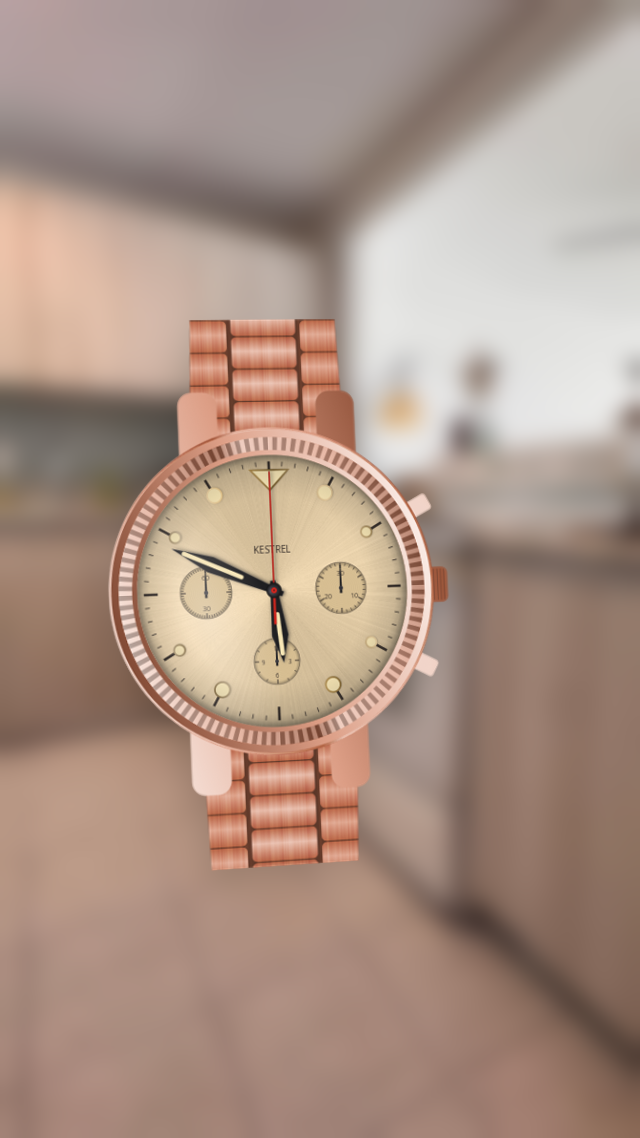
h=5 m=49
